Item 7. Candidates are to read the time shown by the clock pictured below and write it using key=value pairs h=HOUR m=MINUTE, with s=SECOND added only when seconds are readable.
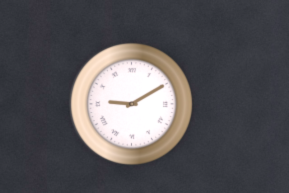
h=9 m=10
